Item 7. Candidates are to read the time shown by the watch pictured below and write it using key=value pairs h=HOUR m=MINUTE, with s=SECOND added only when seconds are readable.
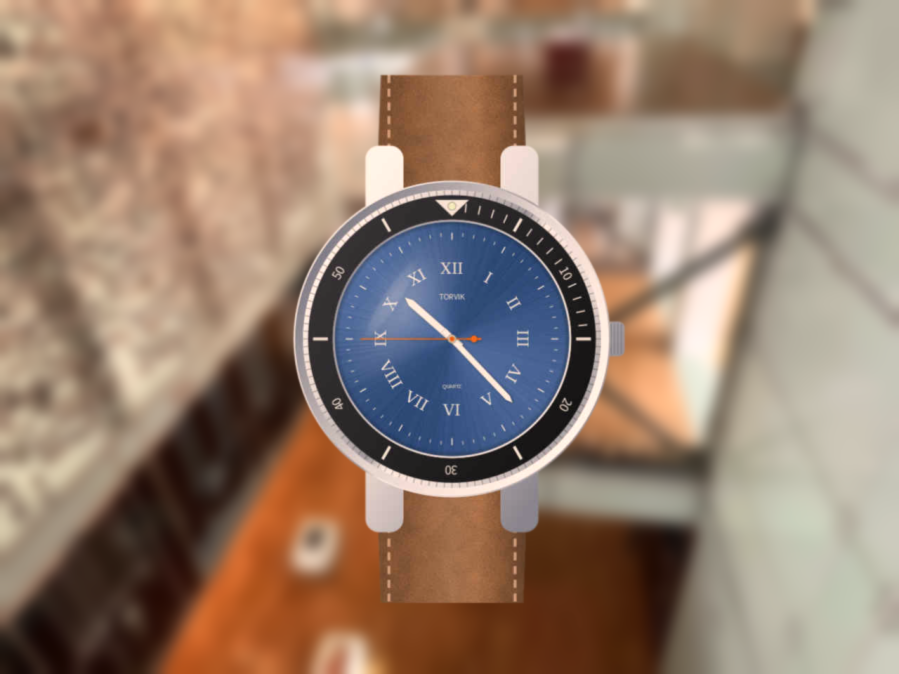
h=10 m=22 s=45
